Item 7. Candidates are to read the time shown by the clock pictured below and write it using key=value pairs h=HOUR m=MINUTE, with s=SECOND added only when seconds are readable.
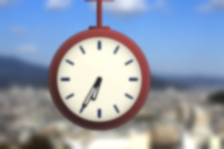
h=6 m=35
